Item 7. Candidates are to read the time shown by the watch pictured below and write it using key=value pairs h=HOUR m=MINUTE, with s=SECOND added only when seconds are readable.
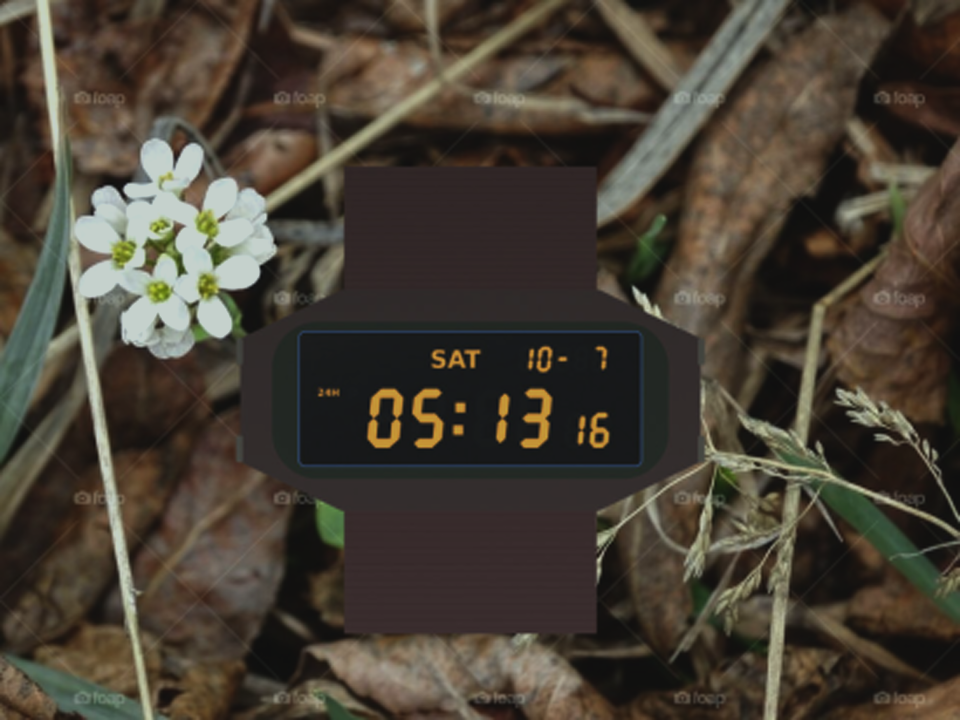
h=5 m=13 s=16
